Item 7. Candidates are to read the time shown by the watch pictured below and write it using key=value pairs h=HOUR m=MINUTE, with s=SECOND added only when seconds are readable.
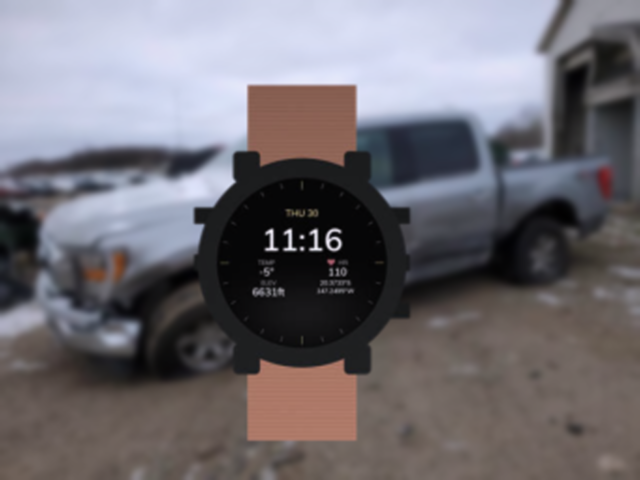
h=11 m=16
